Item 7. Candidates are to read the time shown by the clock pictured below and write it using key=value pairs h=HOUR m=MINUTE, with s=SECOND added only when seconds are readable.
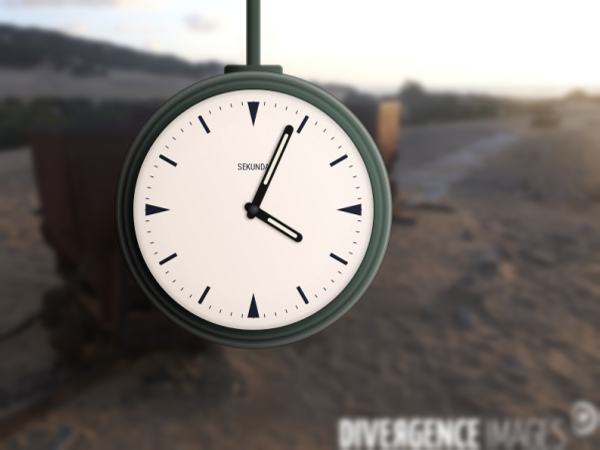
h=4 m=4
